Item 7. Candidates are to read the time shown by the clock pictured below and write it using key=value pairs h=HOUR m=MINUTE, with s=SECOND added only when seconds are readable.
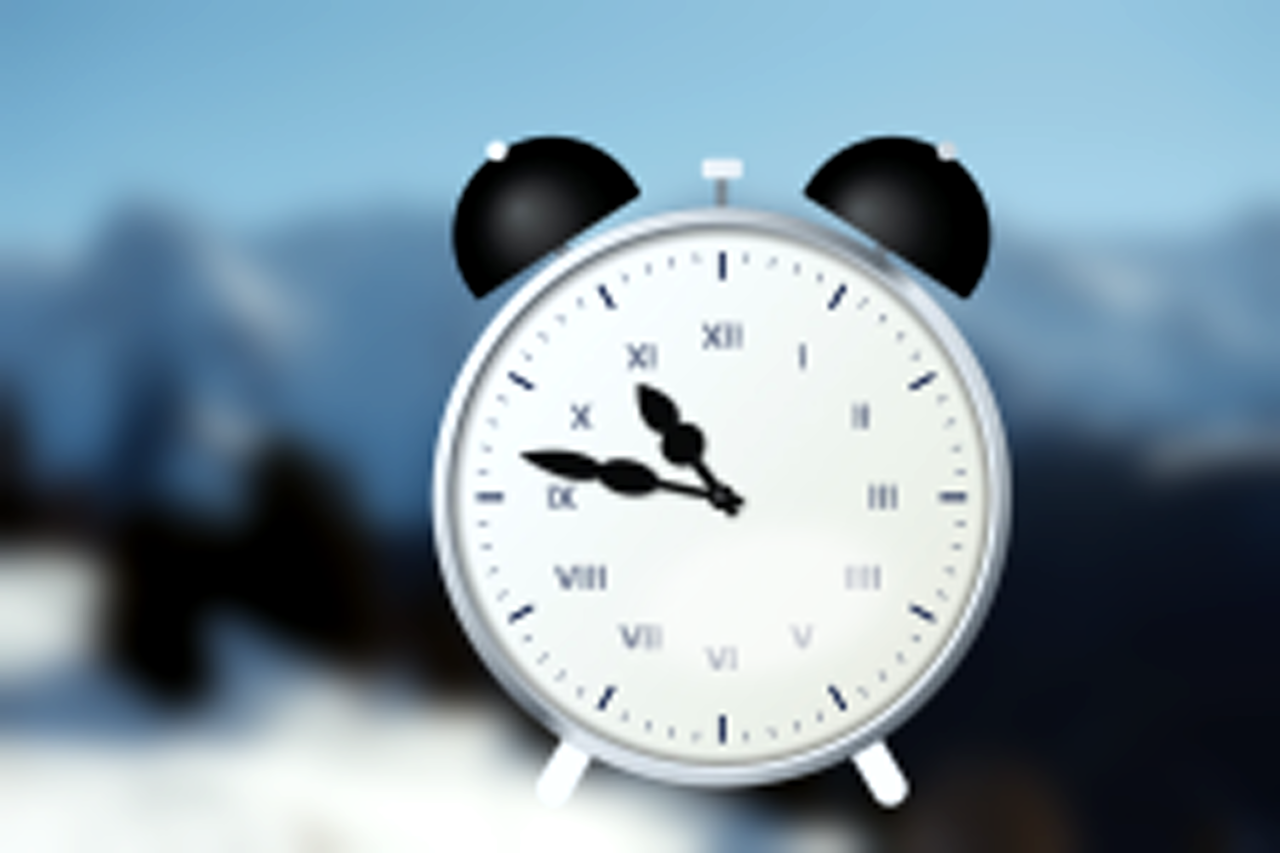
h=10 m=47
